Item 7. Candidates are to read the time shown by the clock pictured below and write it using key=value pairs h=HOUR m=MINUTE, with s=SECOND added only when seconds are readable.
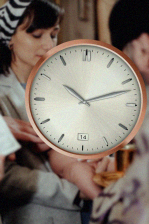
h=10 m=12
